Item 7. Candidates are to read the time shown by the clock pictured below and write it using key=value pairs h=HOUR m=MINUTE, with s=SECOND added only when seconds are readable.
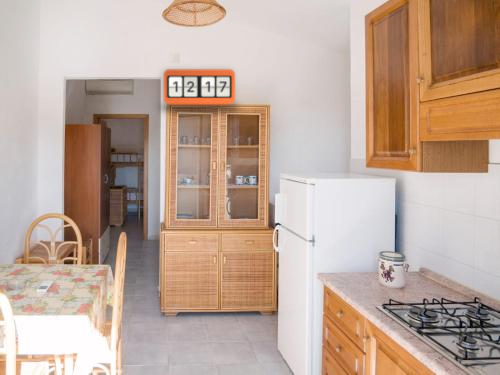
h=12 m=17
